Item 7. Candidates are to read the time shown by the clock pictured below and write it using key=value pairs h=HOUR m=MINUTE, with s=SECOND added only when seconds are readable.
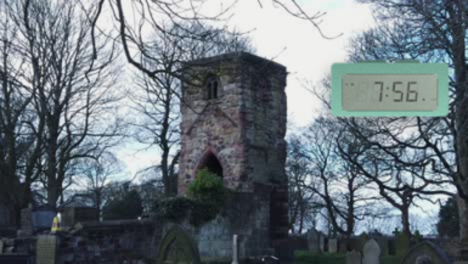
h=7 m=56
